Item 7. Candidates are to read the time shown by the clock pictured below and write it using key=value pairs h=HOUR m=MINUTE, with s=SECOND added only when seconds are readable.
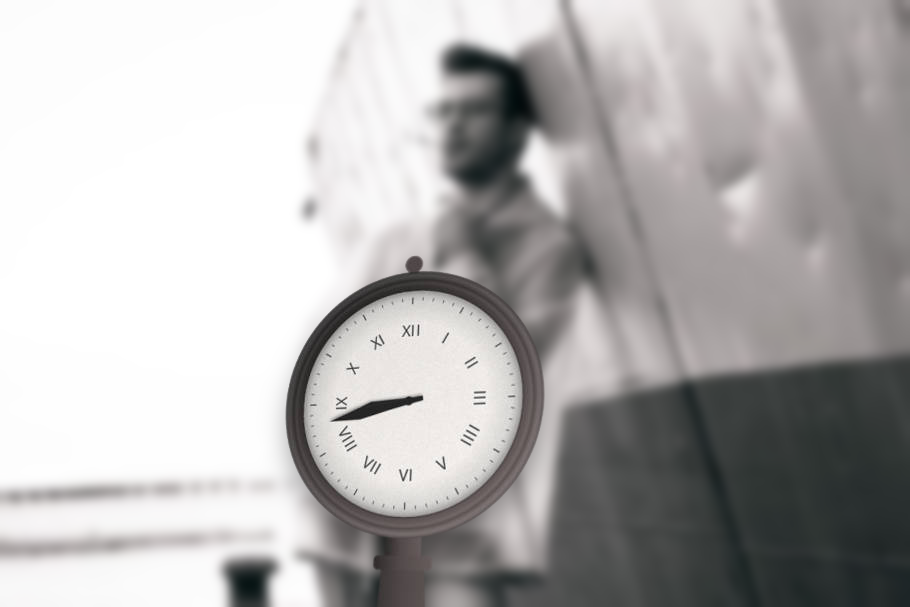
h=8 m=43
